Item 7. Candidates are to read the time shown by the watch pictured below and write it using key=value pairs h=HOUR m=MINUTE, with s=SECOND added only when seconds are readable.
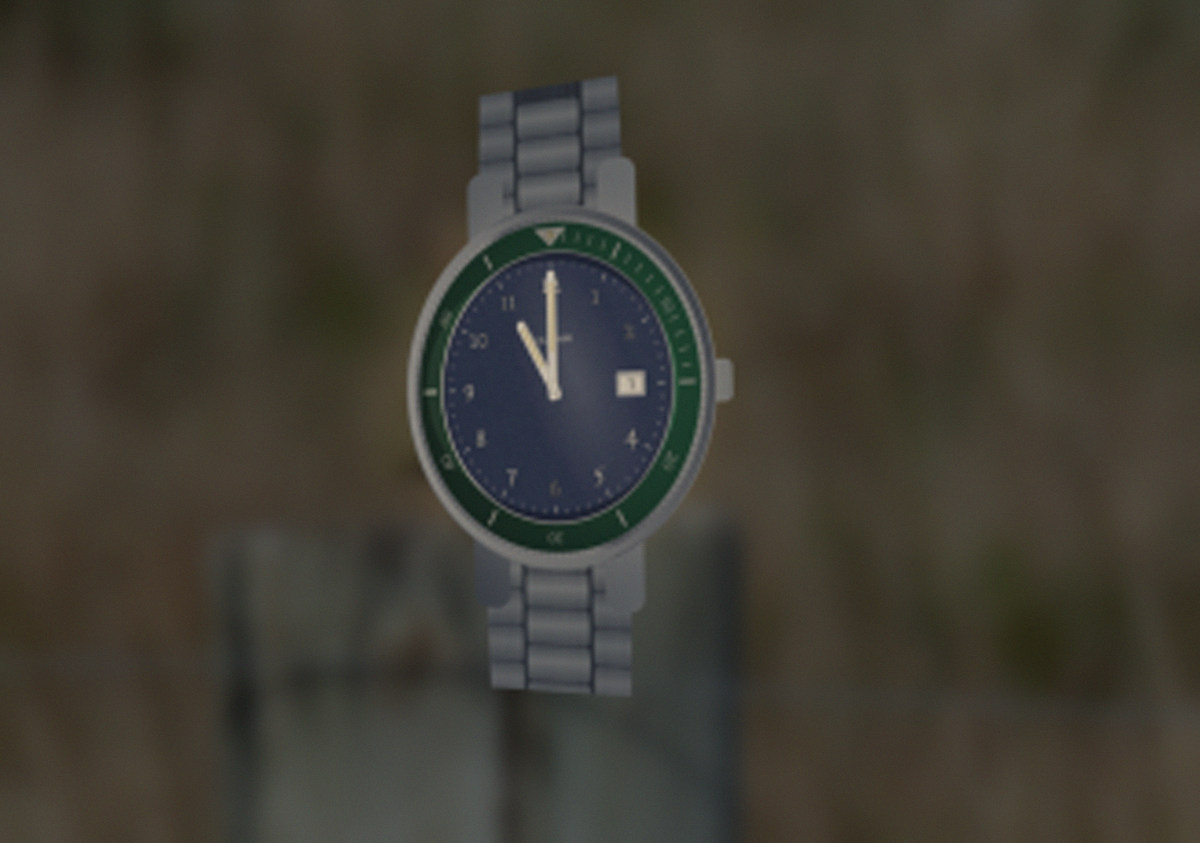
h=11 m=0
